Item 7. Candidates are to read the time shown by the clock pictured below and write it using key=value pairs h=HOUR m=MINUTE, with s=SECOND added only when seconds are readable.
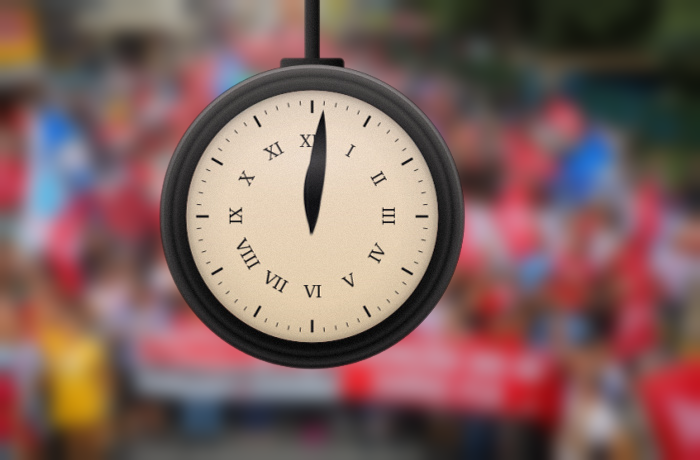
h=12 m=1
